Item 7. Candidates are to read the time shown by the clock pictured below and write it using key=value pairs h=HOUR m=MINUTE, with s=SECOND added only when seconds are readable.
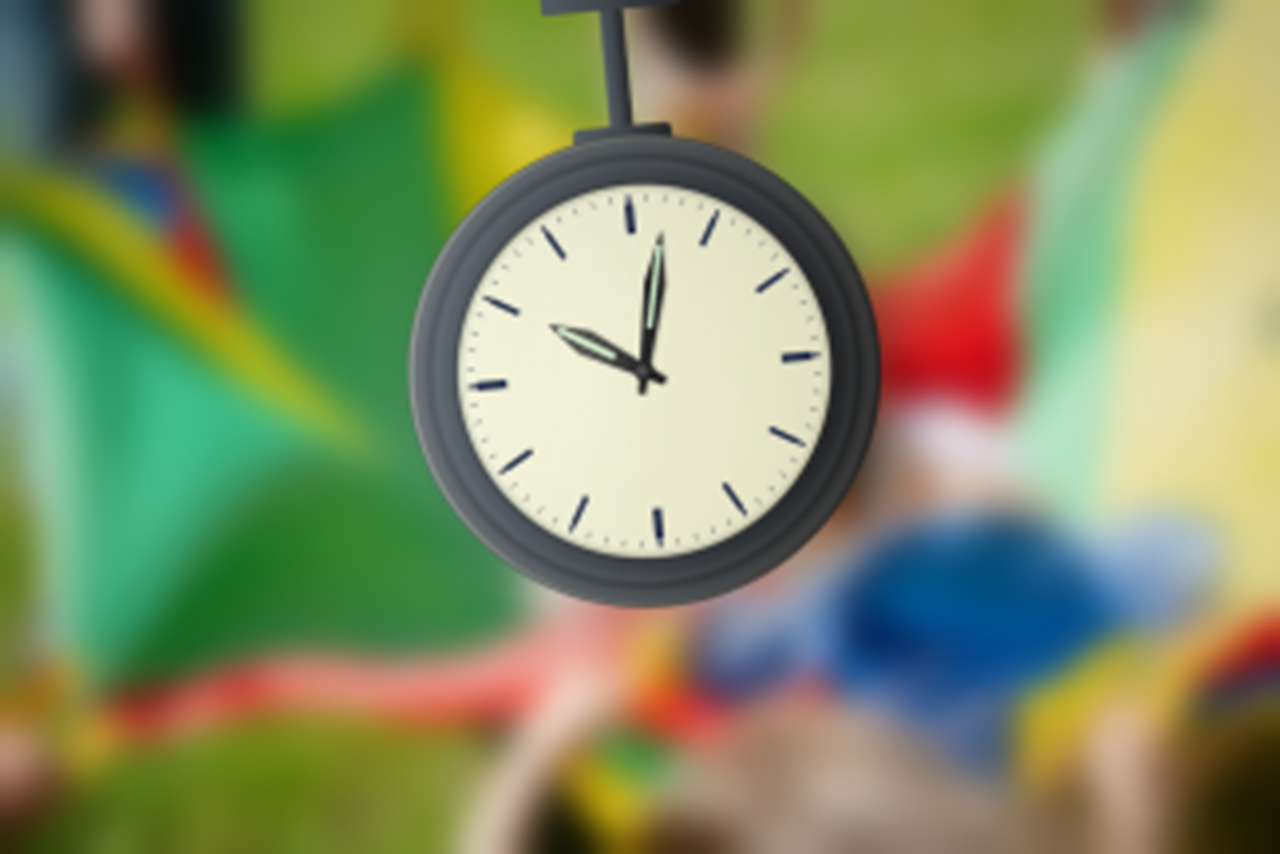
h=10 m=2
